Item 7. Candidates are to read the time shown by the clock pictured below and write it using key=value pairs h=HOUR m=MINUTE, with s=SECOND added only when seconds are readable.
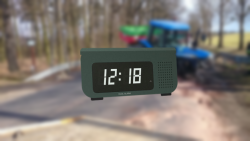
h=12 m=18
